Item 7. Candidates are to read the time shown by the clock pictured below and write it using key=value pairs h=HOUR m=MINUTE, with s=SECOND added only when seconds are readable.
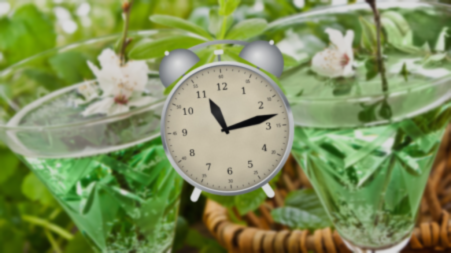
h=11 m=13
